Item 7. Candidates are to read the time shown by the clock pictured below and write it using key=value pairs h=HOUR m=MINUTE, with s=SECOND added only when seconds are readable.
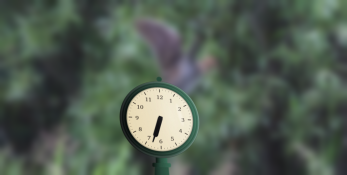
h=6 m=33
